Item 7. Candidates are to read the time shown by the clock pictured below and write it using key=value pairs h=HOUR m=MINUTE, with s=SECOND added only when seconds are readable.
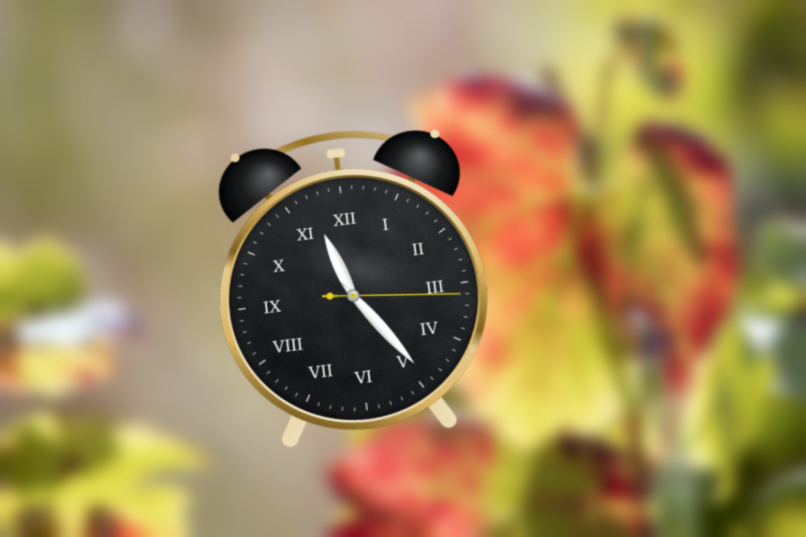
h=11 m=24 s=16
